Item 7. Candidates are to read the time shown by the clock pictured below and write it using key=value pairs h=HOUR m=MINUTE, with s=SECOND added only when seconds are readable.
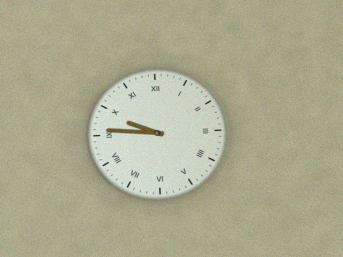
h=9 m=46
